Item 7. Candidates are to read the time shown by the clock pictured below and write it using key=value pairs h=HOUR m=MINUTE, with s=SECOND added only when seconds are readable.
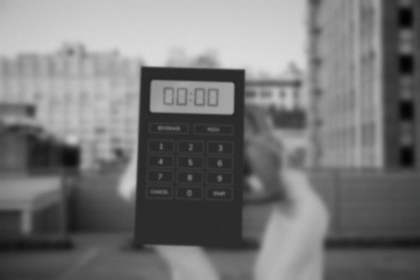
h=0 m=0
